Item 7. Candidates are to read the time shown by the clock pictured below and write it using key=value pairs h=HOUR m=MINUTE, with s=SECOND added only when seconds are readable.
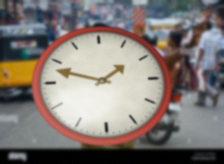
h=1 m=48
